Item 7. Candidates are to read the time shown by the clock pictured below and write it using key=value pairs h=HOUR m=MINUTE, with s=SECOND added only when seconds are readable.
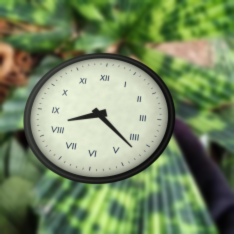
h=8 m=22
